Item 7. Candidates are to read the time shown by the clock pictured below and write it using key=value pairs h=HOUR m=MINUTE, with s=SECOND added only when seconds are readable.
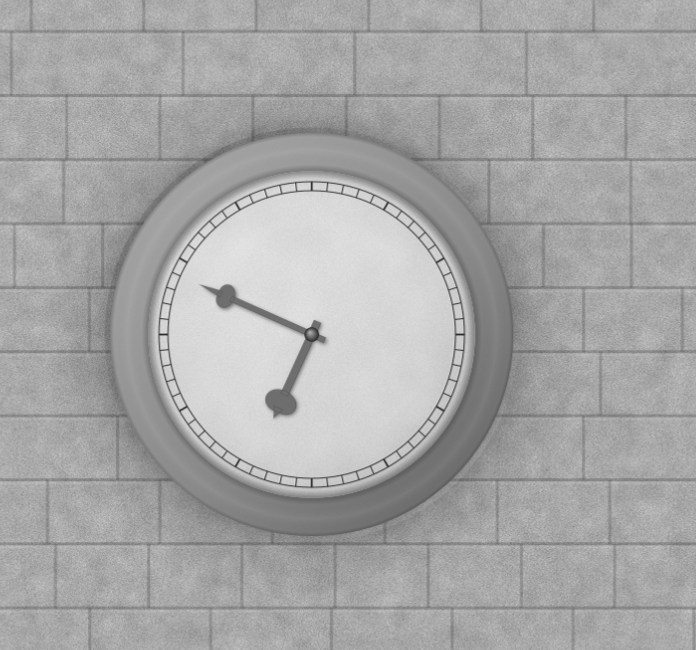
h=6 m=49
